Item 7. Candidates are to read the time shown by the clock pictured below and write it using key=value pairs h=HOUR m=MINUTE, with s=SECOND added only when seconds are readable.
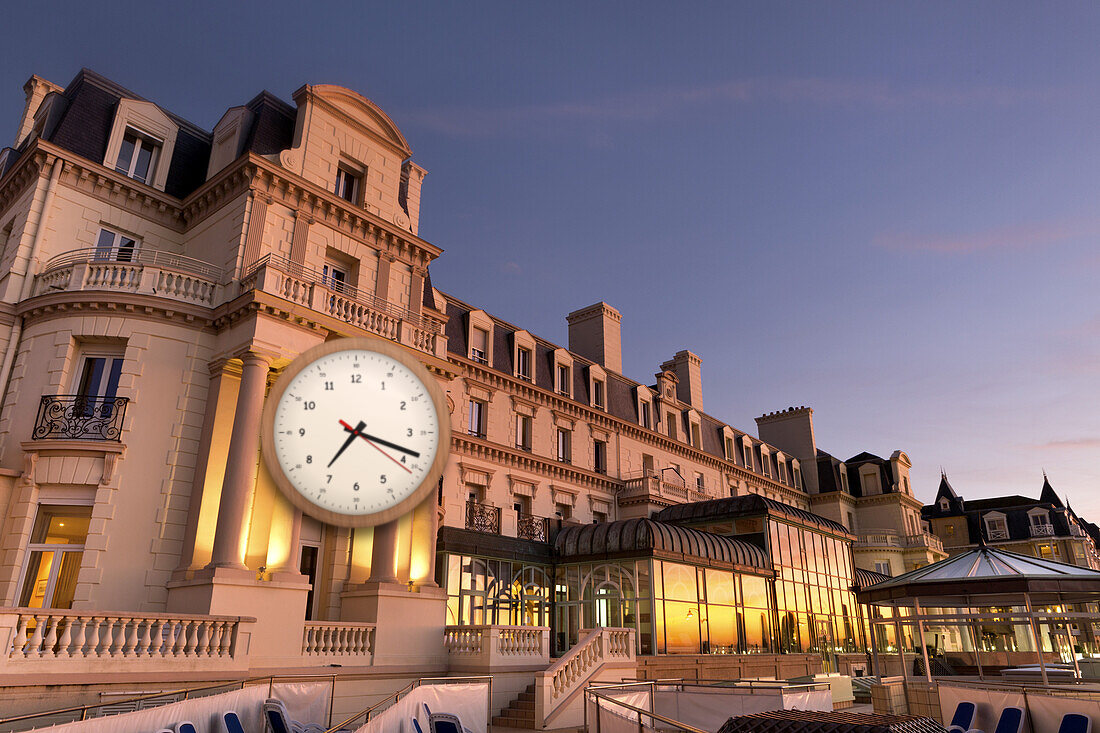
h=7 m=18 s=21
